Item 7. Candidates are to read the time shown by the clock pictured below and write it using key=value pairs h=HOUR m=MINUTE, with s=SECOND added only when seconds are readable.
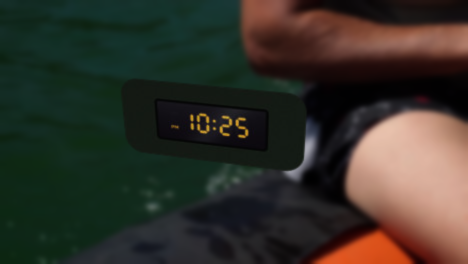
h=10 m=25
